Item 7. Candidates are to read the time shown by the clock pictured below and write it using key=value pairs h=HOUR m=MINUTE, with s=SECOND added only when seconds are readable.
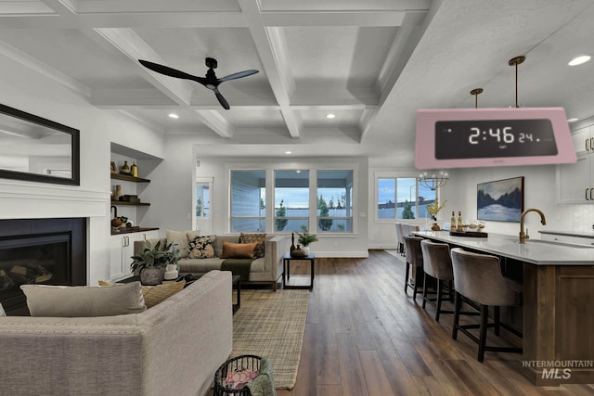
h=2 m=46 s=24
